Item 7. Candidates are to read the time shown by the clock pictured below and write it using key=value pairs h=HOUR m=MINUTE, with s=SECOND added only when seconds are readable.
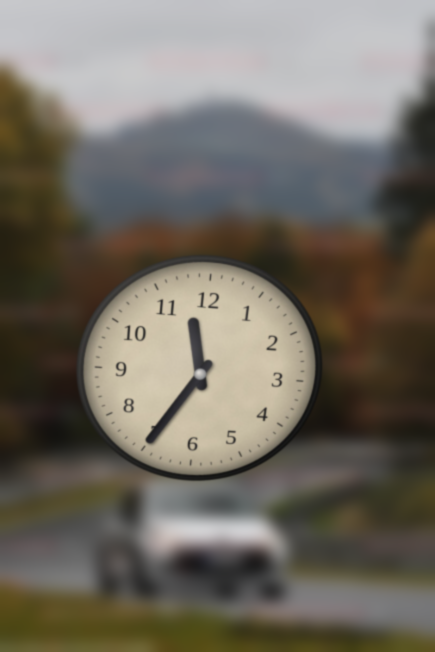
h=11 m=35
